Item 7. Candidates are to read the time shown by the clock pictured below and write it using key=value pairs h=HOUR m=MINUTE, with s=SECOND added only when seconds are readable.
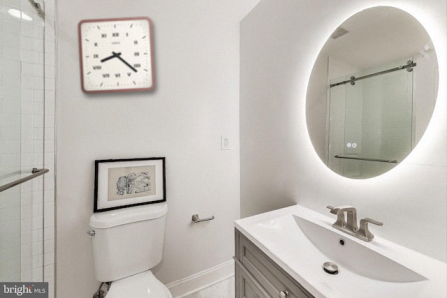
h=8 m=22
